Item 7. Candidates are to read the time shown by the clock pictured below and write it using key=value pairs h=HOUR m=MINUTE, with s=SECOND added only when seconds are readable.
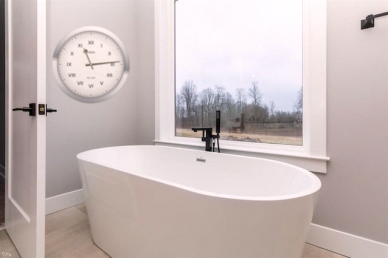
h=11 m=14
